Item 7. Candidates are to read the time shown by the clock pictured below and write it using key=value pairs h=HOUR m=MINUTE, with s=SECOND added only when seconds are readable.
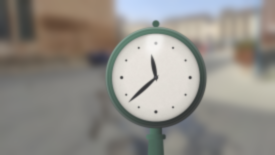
h=11 m=38
